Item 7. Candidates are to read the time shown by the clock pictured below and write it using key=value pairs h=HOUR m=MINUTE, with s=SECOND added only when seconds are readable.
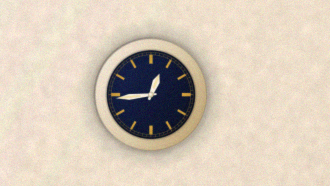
h=12 m=44
